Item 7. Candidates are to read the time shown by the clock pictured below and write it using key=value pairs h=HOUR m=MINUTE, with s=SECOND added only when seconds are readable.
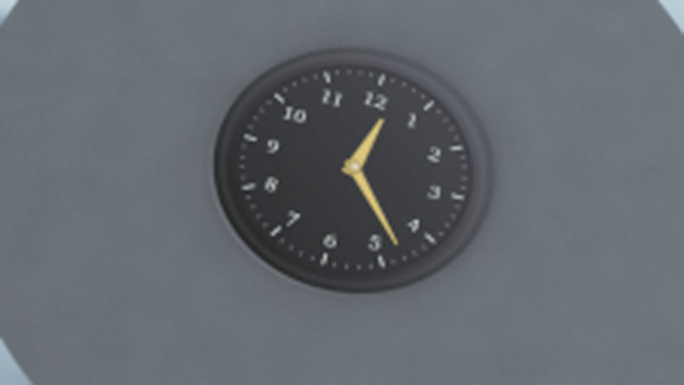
h=12 m=23
